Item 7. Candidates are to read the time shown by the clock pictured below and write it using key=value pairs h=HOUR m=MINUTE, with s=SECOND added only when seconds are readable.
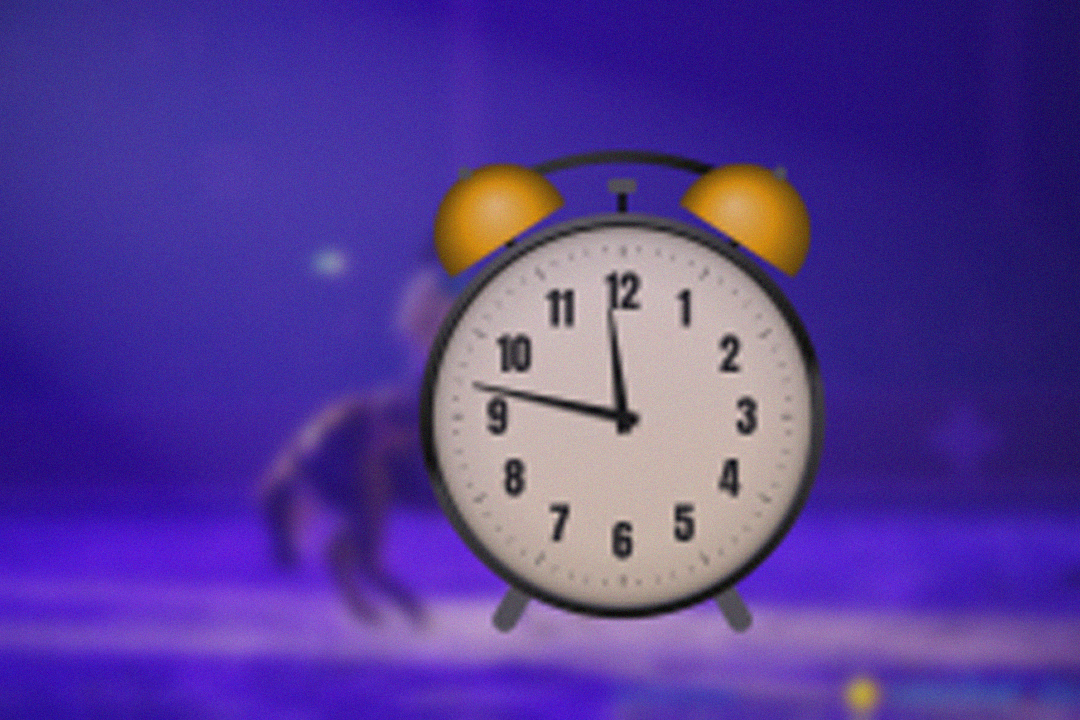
h=11 m=47
